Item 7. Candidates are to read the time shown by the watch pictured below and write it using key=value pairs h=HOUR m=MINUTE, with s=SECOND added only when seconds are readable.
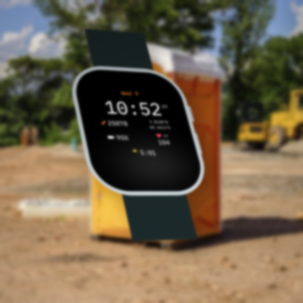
h=10 m=52
